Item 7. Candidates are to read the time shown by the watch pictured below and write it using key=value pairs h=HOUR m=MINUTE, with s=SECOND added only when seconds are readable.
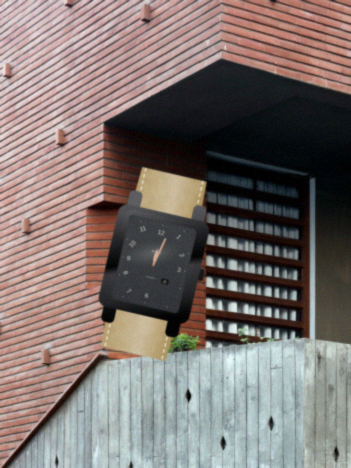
h=12 m=2
